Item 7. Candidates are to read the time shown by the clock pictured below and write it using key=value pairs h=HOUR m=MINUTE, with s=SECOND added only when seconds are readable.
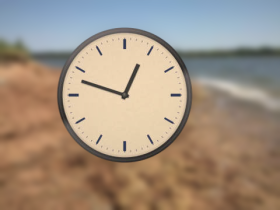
h=12 m=48
